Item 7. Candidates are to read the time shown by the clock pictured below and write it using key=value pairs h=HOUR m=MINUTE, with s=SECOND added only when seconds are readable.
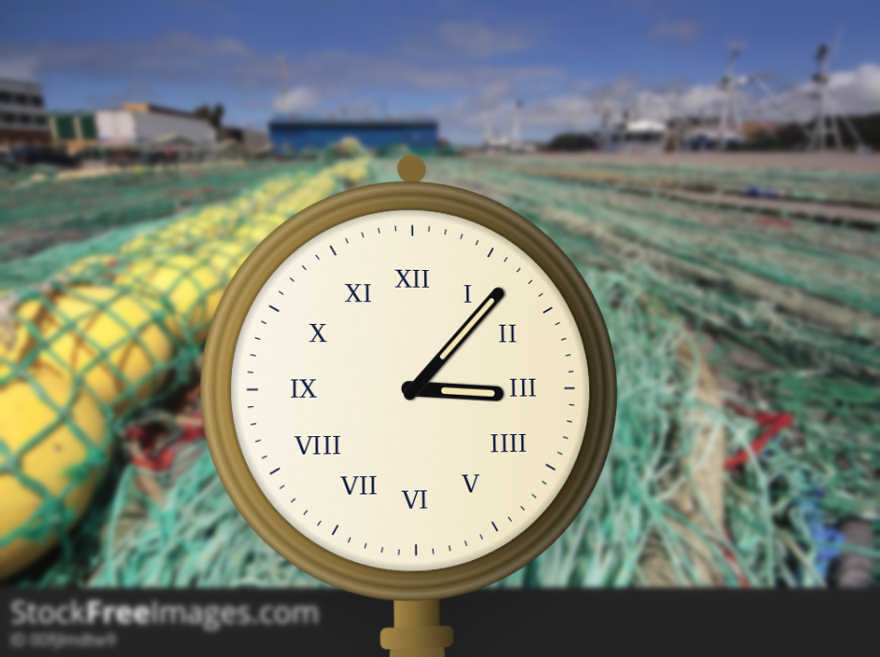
h=3 m=7
